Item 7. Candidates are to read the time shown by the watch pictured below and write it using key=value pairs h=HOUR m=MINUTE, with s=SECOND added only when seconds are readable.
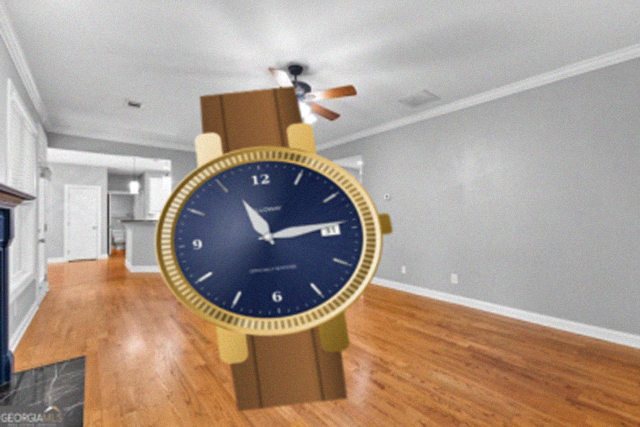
h=11 m=14
